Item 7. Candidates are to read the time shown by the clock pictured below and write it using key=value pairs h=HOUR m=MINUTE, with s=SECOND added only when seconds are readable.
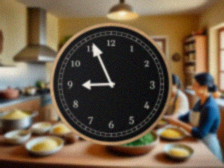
h=8 m=56
